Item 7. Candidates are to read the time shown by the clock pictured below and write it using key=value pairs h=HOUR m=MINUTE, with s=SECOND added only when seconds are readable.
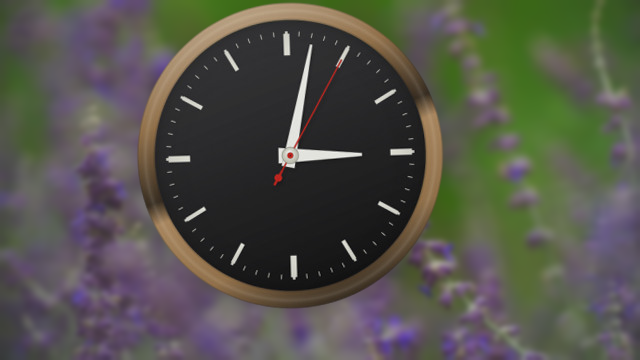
h=3 m=2 s=5
